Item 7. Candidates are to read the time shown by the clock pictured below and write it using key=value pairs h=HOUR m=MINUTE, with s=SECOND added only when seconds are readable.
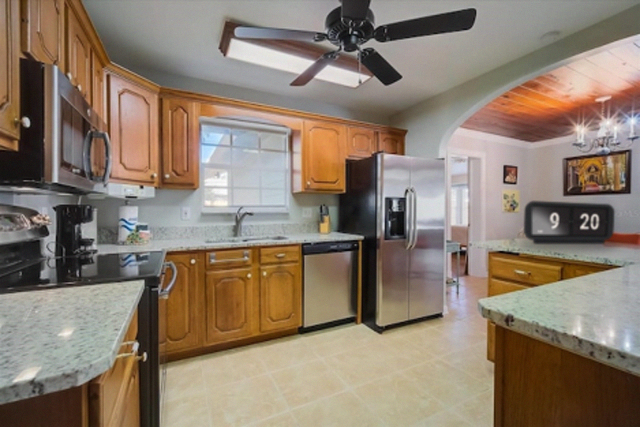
h=9 m=20
